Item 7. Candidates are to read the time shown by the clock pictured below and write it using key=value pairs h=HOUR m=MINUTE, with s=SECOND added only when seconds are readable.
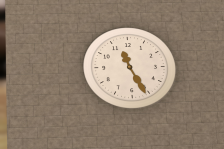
h=11 m=26
